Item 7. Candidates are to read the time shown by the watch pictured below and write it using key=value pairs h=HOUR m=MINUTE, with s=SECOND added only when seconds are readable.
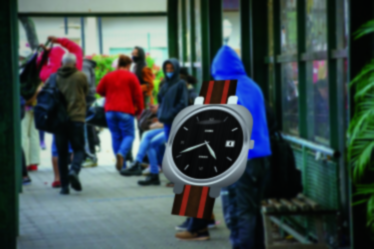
h=4 m=41
